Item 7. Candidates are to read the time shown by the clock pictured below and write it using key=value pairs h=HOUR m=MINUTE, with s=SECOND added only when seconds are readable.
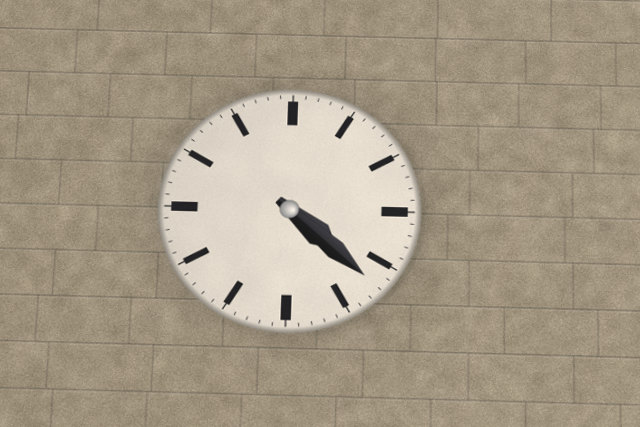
h=4 m=22
